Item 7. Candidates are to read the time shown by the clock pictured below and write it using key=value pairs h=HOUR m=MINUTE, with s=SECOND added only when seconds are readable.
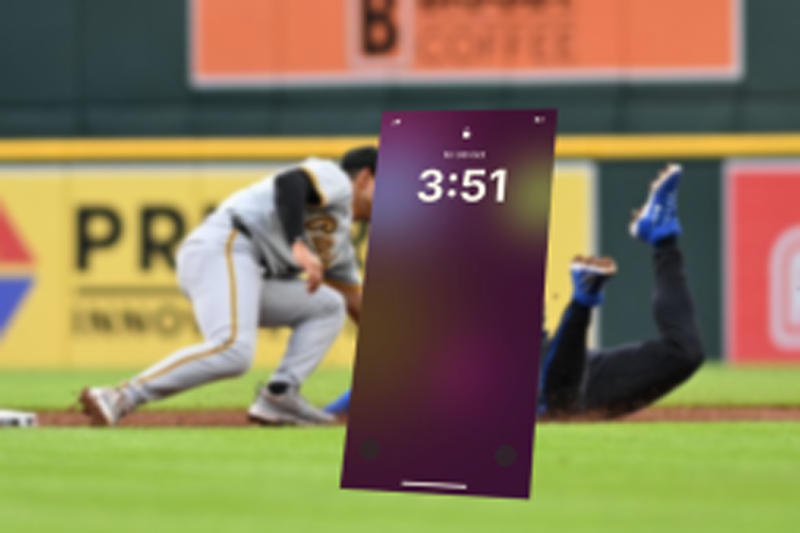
h=3 m=51
